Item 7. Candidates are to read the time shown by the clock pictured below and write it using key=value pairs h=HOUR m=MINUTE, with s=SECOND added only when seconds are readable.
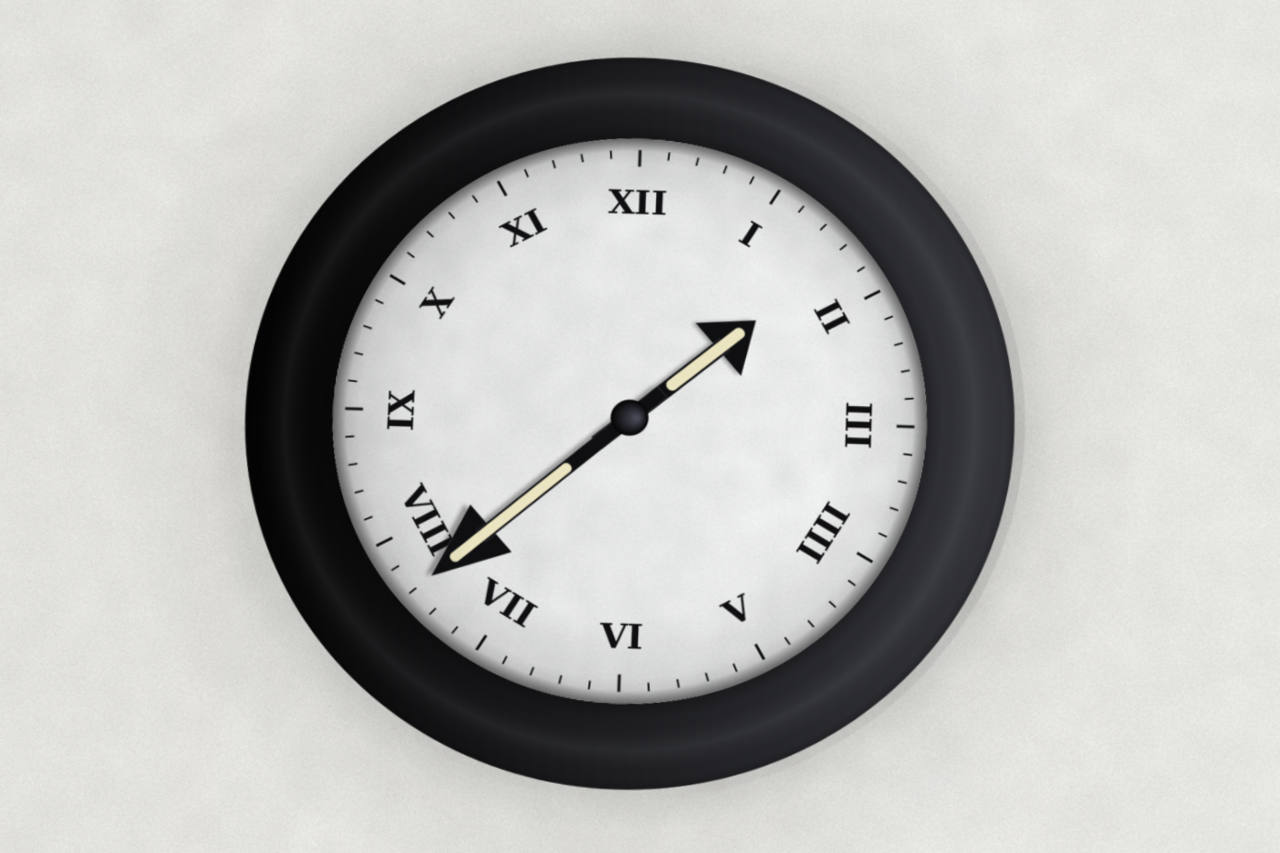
h=1 m=38
